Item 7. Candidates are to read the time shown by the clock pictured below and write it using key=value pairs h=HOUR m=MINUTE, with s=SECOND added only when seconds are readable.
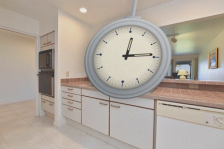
h=12 m=14
